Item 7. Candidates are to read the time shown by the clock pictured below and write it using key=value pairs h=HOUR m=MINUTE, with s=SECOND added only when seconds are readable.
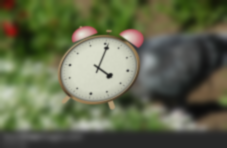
h=4 m=1
